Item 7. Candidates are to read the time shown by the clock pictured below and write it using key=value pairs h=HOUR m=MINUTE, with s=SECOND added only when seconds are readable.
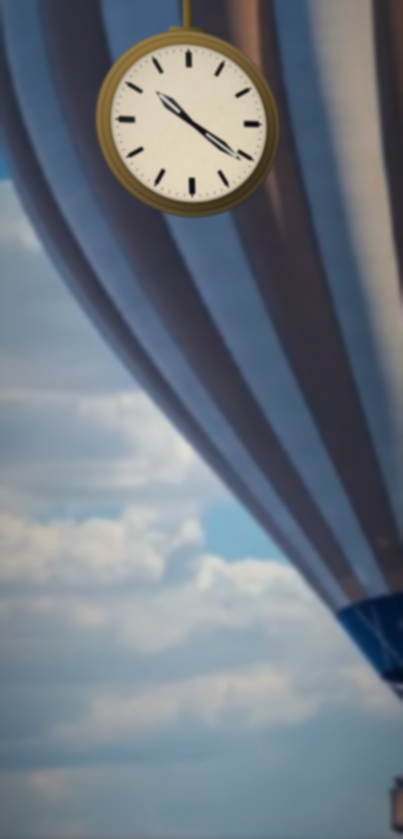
h=10 m=21
